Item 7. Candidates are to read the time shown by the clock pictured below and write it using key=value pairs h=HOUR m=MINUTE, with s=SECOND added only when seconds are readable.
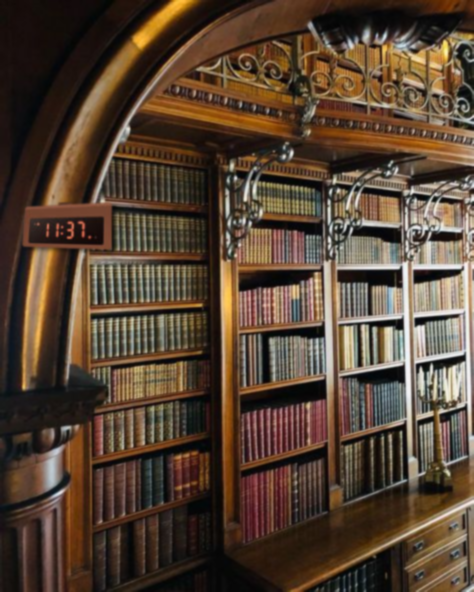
h=11 m=37
